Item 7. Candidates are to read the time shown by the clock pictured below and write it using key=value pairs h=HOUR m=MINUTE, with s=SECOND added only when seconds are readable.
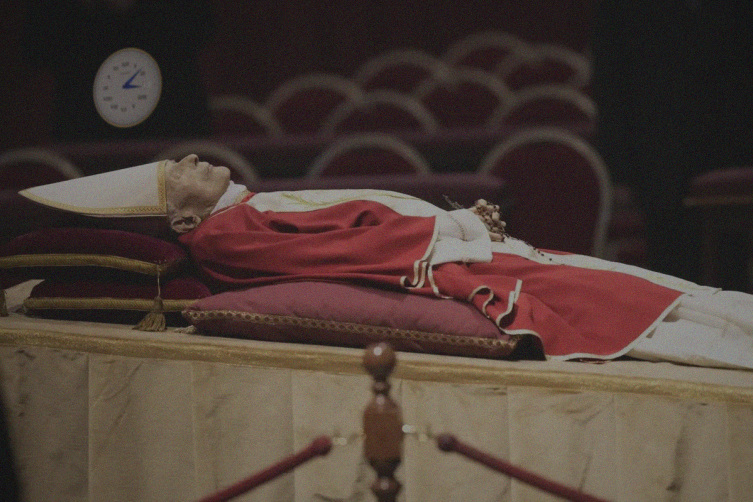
h=3 m=8
